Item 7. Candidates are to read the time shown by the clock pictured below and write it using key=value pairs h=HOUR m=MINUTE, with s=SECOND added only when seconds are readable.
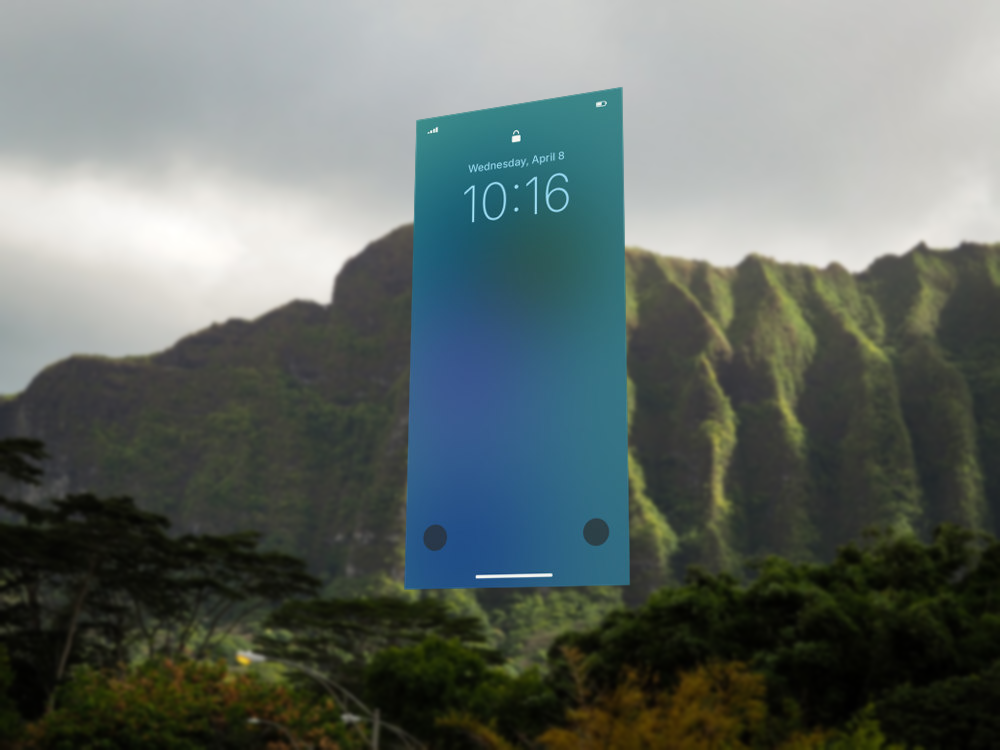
h=10 m=16
